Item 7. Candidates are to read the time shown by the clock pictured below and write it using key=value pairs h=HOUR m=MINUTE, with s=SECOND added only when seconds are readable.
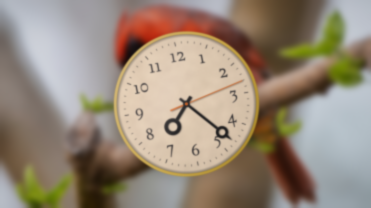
h=7 m=23 s=13
